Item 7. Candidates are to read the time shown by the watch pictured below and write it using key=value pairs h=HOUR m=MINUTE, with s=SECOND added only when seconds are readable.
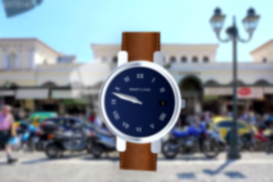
h=9 m=48
